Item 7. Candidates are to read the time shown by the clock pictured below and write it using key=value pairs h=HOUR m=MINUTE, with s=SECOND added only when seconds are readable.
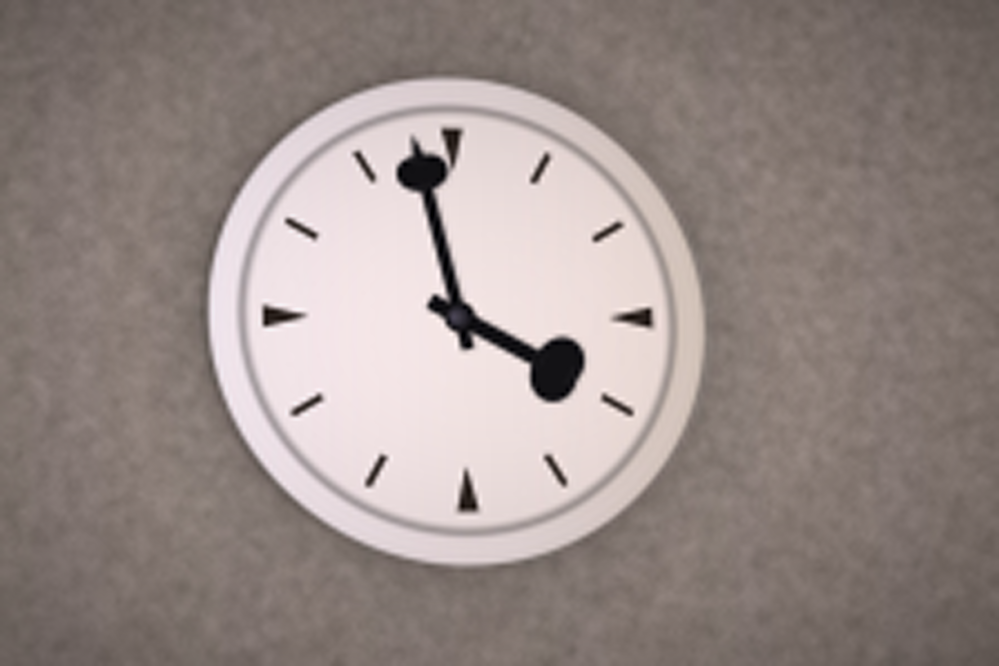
h=3 m=58
